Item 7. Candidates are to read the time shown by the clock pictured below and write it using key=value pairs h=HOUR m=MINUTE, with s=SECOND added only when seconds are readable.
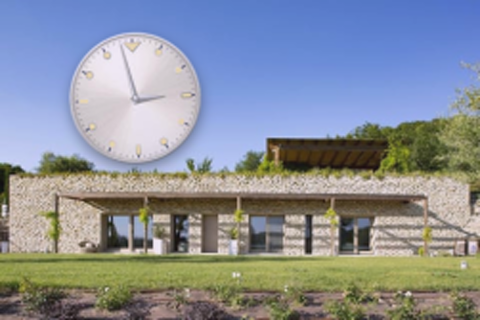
h=2 m=58
